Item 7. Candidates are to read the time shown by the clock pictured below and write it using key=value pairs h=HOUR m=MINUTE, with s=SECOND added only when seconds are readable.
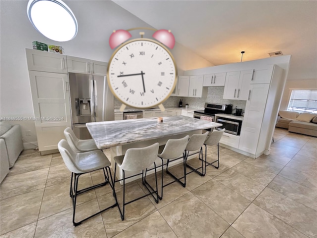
h=5 m=44
